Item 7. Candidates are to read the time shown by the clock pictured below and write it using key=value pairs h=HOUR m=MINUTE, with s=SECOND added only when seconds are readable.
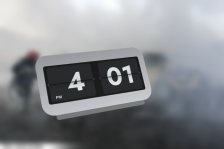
h=4 m=1
